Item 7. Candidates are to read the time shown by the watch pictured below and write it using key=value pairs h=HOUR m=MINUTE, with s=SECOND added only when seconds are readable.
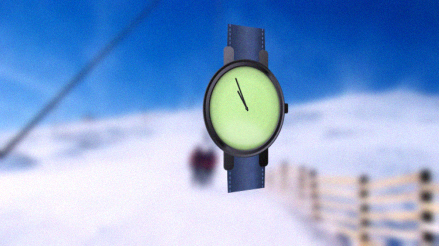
h=10 m=56
